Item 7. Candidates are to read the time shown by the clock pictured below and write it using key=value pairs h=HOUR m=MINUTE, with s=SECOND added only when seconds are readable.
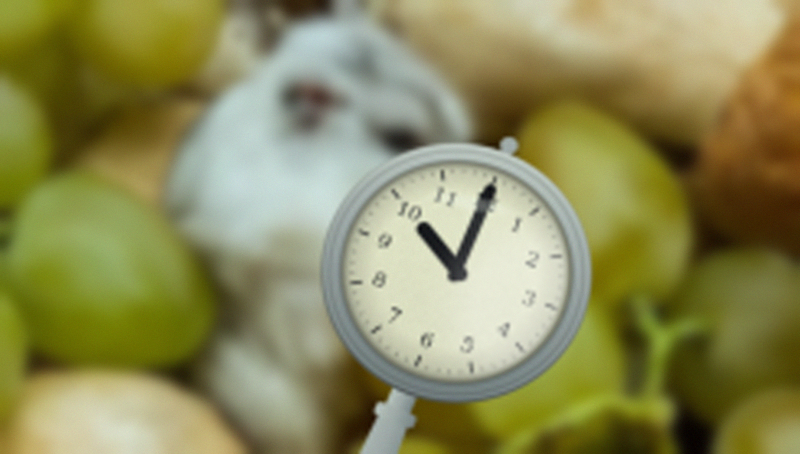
h=10 m=0
